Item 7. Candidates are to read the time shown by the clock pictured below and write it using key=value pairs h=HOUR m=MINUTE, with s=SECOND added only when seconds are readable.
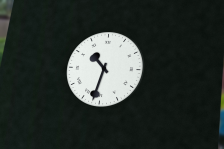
h=10 m=32
